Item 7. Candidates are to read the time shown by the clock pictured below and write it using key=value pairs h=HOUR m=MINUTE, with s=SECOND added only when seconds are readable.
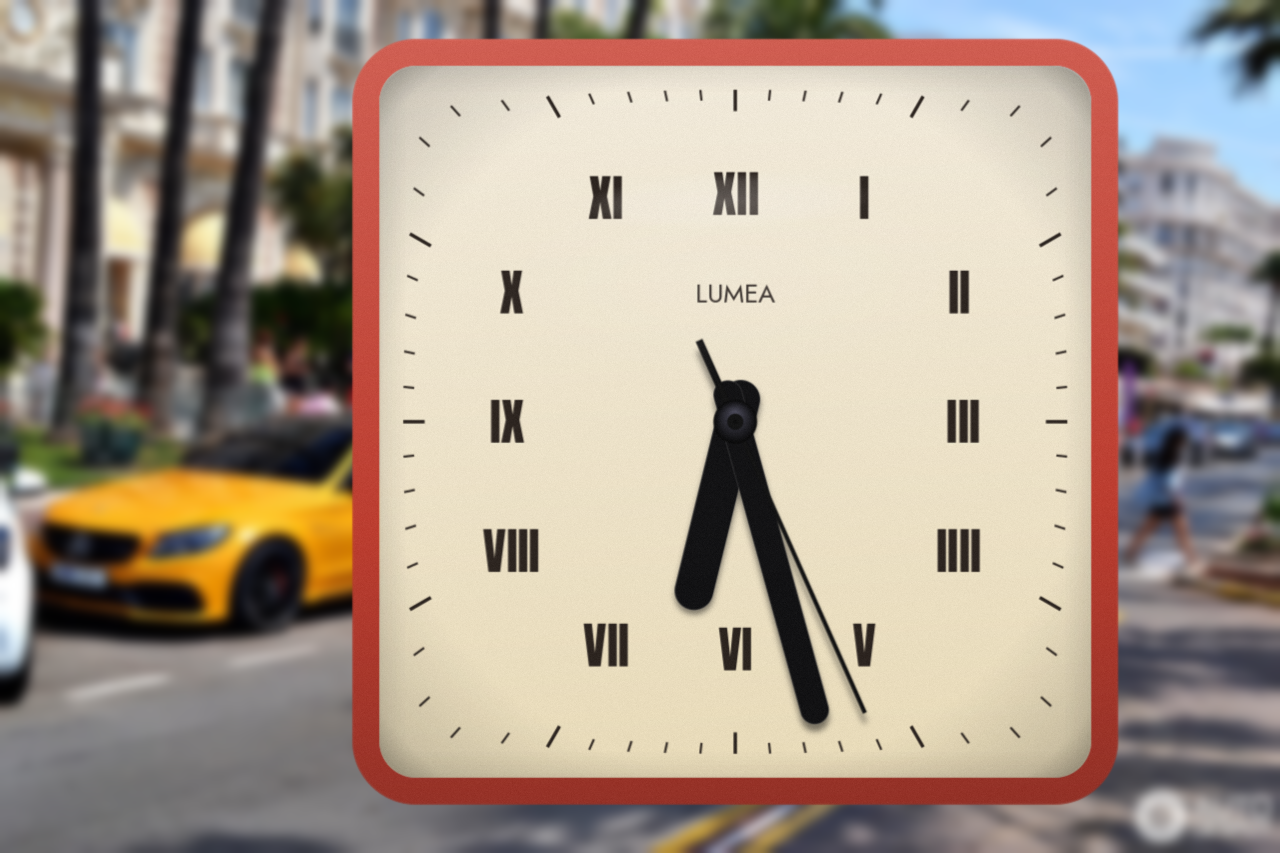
h=6 m=27 s=26
